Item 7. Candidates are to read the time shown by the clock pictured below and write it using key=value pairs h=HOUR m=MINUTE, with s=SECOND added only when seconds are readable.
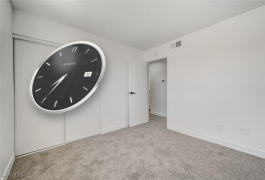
h=7 m=35
